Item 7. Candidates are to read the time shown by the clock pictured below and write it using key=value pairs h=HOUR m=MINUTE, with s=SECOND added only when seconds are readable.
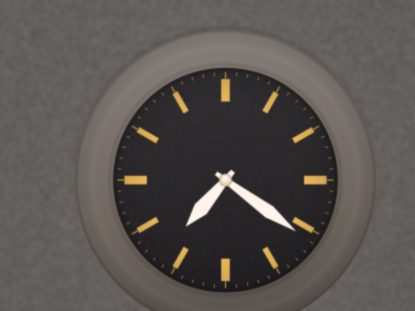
h=7 m=21
